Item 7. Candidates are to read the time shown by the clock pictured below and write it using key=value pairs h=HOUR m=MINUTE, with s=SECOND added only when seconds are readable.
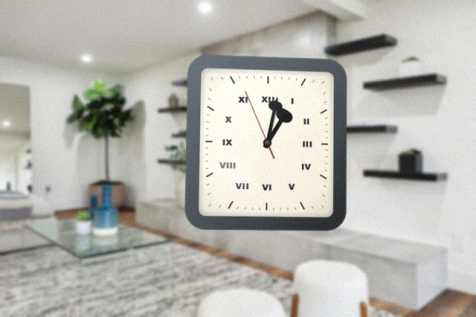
h=1 m=1 s=56
